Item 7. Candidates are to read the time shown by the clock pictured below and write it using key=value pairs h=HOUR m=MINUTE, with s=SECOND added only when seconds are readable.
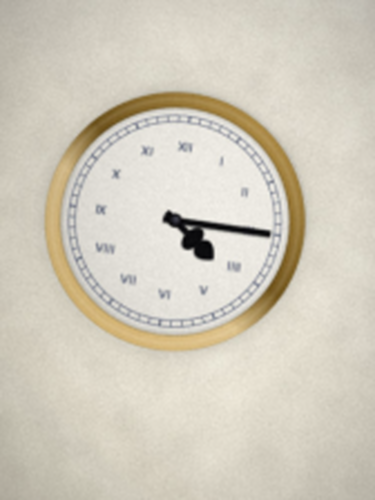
h=4 m=15
